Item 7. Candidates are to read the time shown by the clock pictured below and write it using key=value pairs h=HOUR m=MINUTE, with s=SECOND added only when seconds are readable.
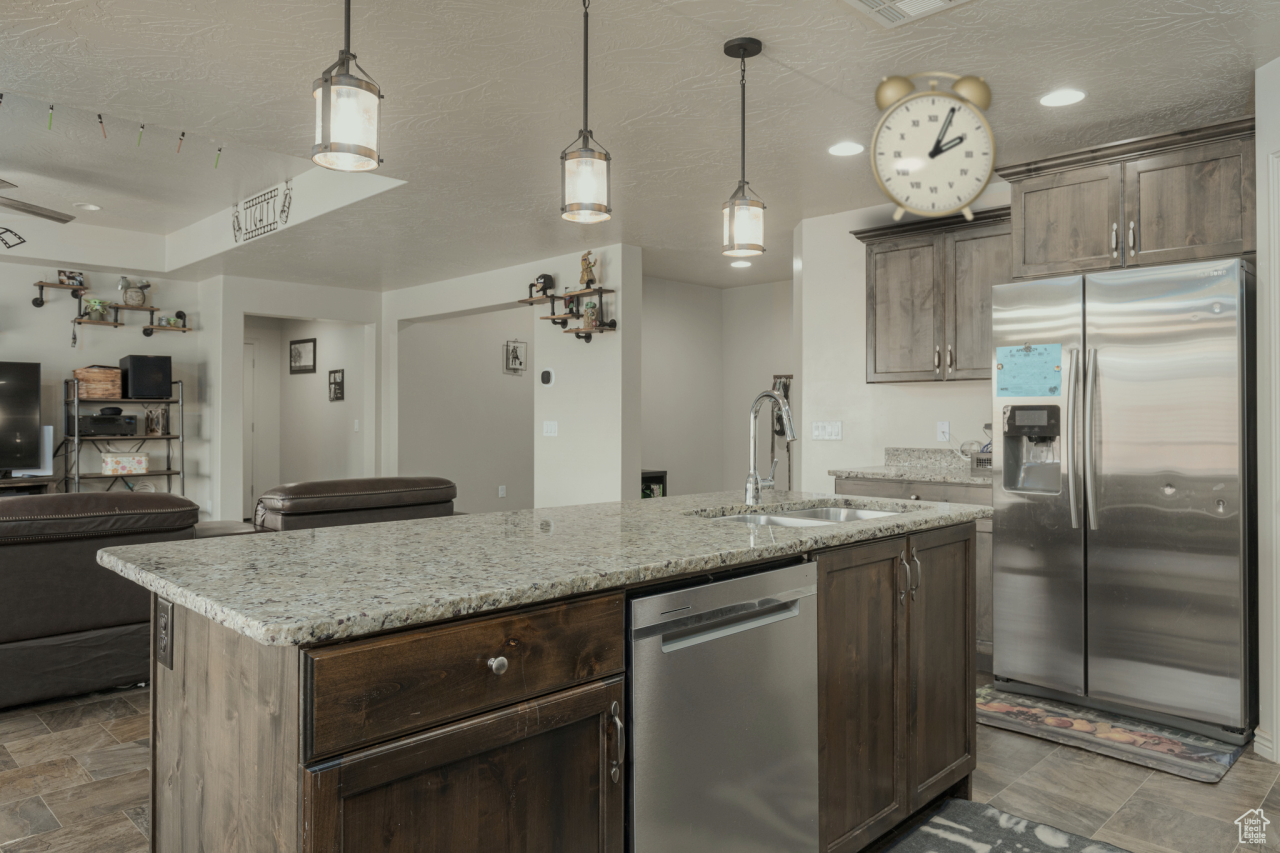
h=2 m=4
